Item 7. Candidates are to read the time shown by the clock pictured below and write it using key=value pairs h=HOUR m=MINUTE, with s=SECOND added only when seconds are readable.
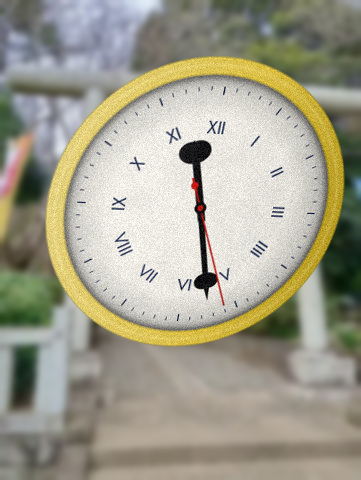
h=11 m=27 s=26
